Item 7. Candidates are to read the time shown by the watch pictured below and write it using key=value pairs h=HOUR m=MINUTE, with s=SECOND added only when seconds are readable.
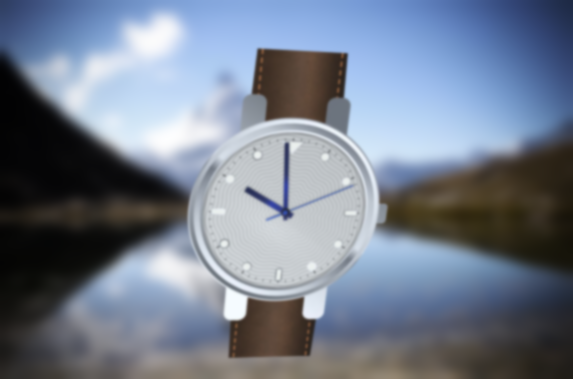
h=9 m=59 s=11
